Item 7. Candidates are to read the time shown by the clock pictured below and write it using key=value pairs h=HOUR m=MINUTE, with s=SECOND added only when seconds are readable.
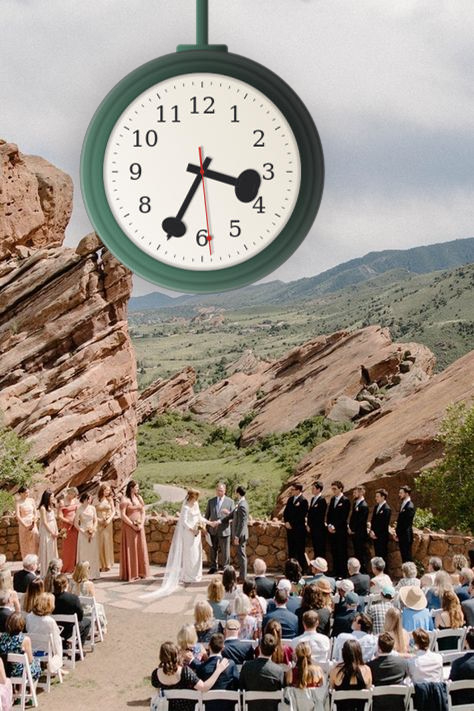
h=3 m=34 s=29
